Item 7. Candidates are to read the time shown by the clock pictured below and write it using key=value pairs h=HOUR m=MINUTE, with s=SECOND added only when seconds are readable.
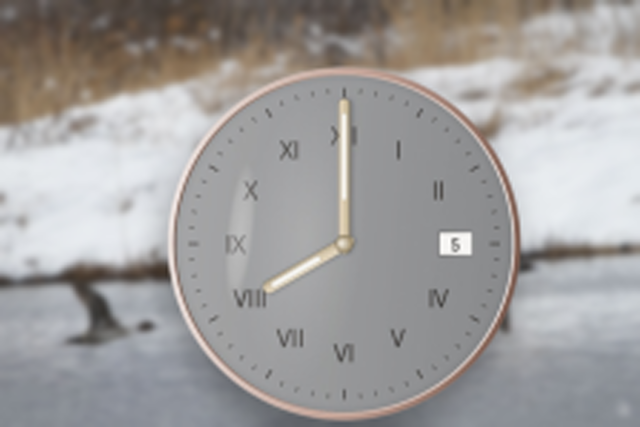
h=8 m=0
